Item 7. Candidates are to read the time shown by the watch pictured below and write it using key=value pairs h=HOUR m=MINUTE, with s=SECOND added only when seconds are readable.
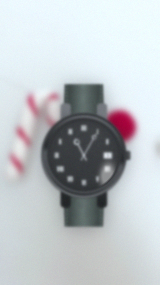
h=11 m=5
